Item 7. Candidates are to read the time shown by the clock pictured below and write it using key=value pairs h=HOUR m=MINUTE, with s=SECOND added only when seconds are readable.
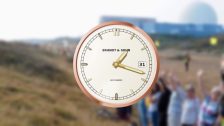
h=1 m=18
